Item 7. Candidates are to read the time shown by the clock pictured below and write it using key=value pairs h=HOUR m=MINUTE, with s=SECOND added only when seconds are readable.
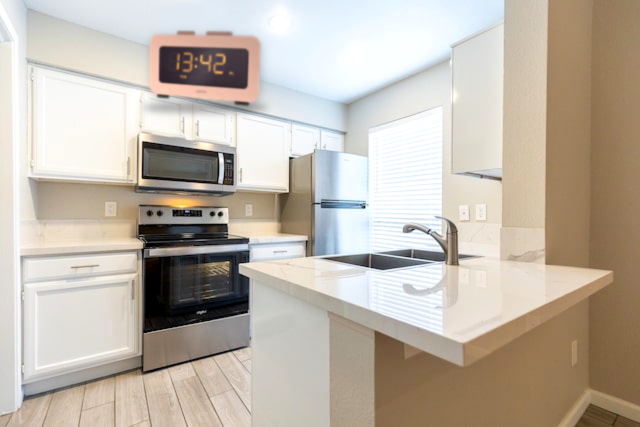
h=13 m=42
